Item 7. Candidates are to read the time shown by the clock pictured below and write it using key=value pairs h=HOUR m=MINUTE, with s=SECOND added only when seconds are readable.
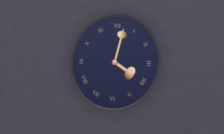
h=4 m=2
